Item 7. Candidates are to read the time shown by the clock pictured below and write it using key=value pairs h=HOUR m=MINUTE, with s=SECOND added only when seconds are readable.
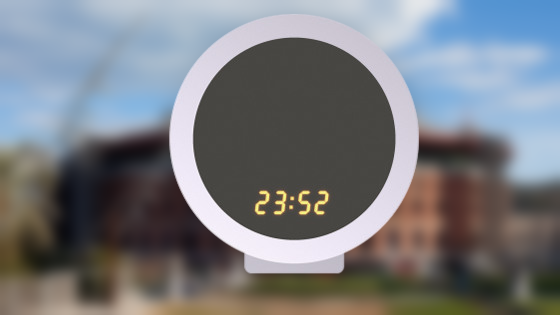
h=23 m=52
